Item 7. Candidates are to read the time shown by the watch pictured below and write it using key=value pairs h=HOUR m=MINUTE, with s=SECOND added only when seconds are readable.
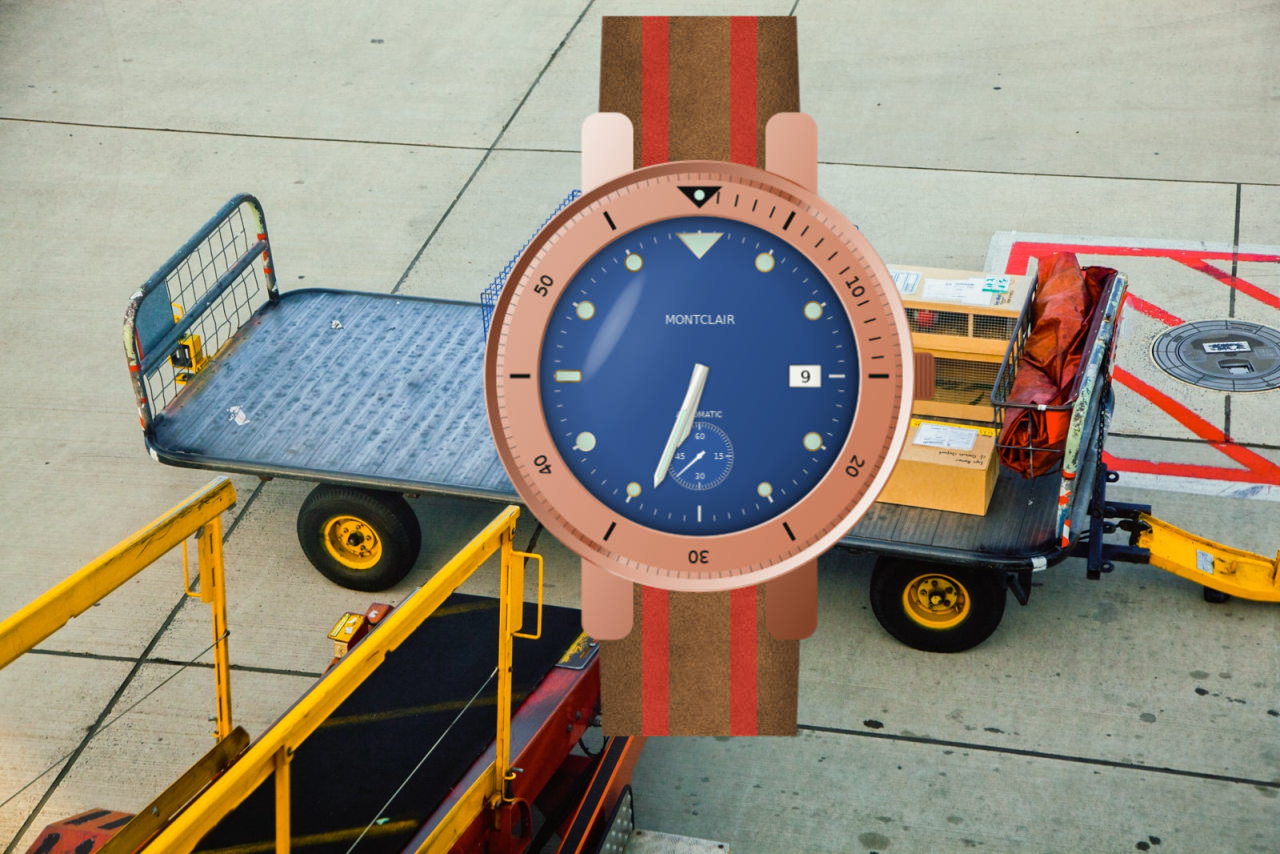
h=6 m=33 s=38
